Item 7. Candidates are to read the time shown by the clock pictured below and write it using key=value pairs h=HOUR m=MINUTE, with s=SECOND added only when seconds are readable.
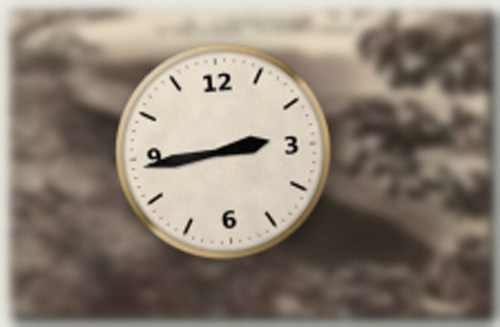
h=2 m=44
